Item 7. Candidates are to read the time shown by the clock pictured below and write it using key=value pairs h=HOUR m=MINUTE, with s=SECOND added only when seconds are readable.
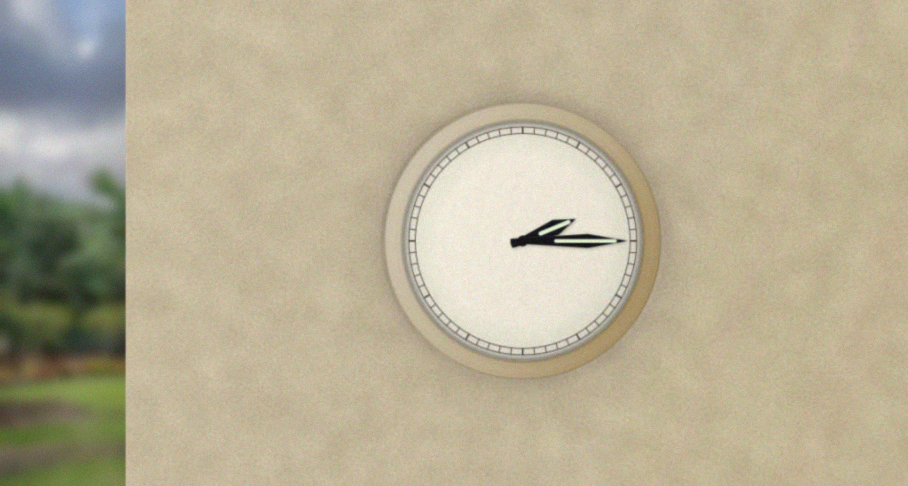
h=2 m=15
